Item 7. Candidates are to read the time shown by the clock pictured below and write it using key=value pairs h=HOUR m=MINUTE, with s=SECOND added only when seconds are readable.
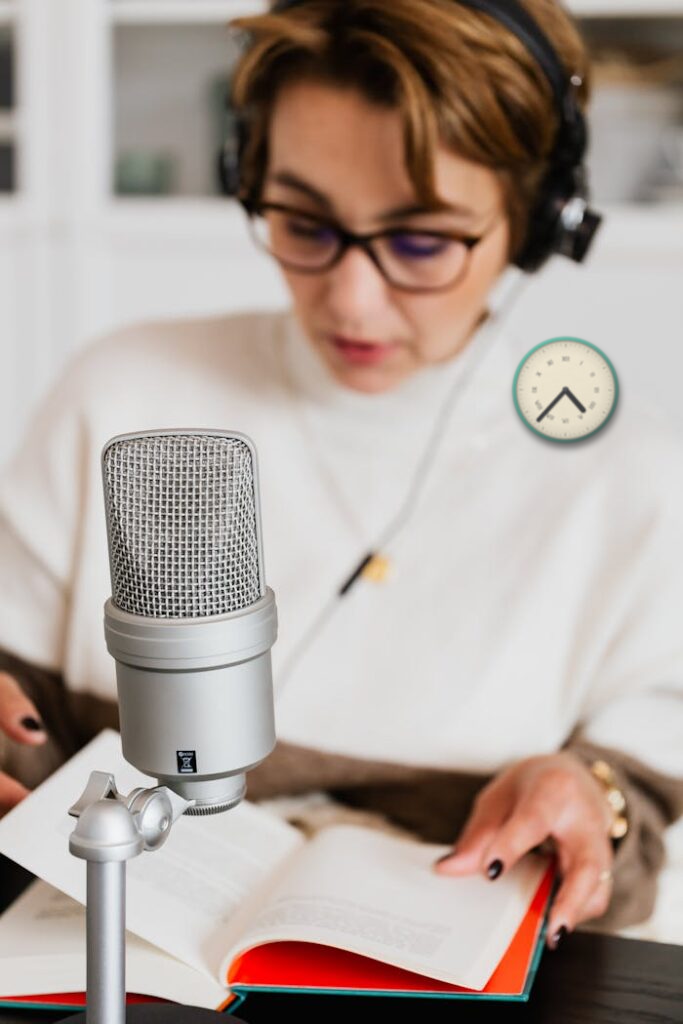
h=4 m=37
